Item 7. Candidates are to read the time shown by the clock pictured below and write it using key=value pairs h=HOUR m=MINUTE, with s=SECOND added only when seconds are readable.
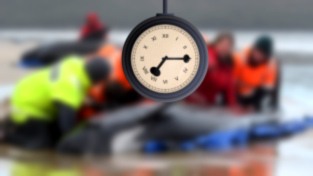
h=7 m=15
